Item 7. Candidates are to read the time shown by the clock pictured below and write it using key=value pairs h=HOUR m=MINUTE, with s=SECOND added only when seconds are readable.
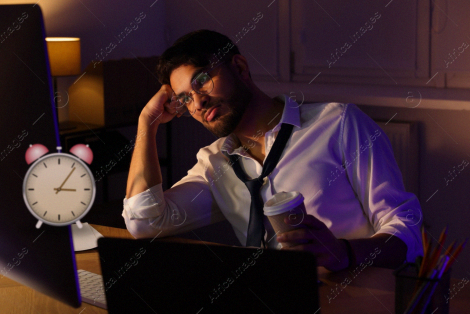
h=3 m=6
